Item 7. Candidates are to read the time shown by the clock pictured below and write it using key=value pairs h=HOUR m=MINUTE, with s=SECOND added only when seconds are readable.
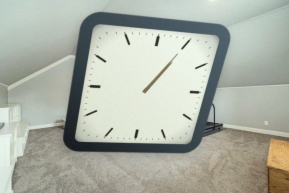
h=1 m=5
